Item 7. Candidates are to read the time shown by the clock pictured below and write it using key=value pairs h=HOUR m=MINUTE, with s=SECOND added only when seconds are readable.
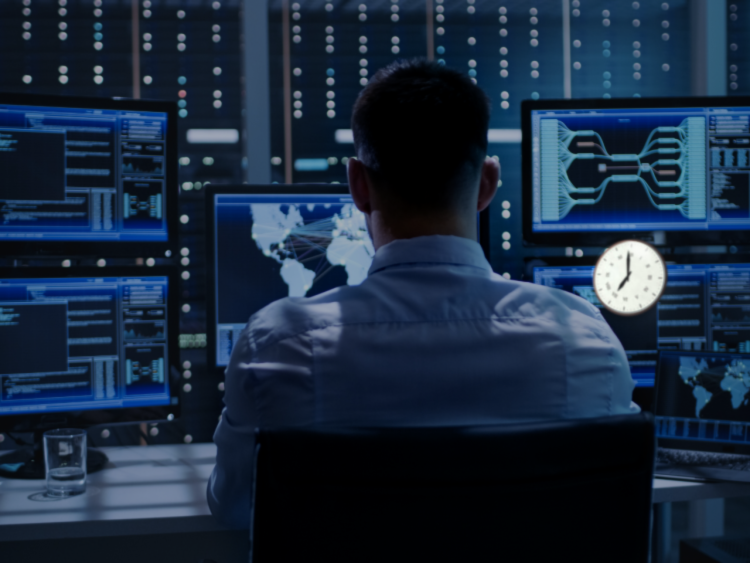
h=6 m=59
